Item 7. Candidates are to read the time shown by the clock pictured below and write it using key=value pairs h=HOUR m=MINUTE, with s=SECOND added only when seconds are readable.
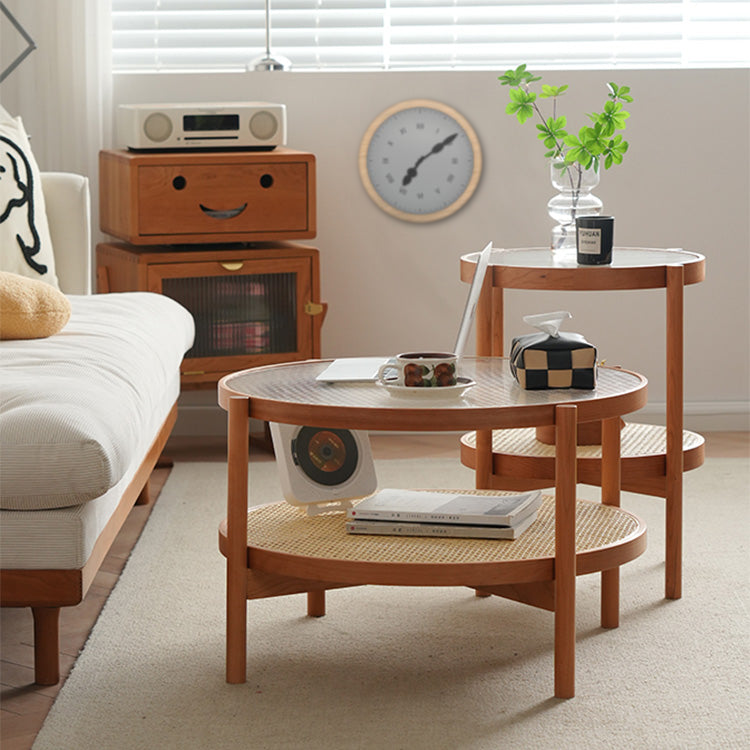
h=7 m=9
